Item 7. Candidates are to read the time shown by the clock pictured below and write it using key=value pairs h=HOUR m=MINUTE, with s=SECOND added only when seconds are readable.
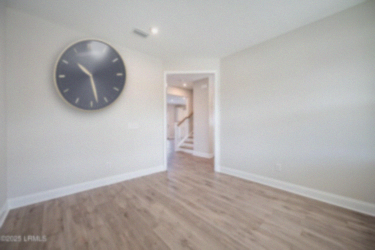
h=10 m=28
